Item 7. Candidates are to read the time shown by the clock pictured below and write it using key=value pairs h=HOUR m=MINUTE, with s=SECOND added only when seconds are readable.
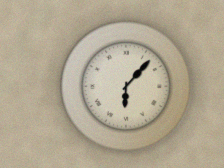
h=6 m=7
